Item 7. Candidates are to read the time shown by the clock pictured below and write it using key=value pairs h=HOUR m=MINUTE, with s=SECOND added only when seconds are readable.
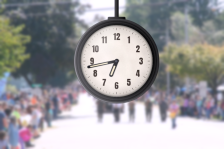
h=6 m=43
